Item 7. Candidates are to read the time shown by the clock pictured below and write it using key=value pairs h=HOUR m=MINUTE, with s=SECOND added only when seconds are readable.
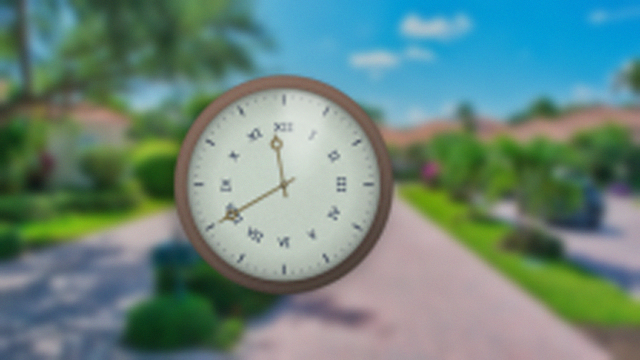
h=11 m=40
